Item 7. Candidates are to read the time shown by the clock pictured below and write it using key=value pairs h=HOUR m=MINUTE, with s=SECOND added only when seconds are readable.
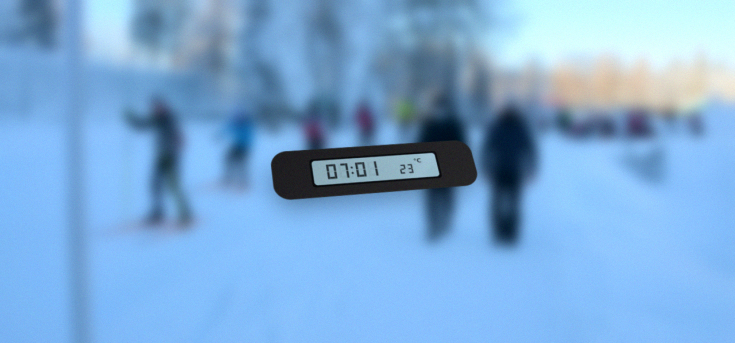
h=7 m=1
